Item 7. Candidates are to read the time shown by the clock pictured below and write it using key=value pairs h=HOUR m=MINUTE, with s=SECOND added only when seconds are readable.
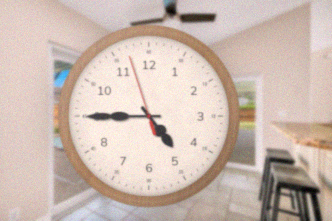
h=4 m=44 s=57
